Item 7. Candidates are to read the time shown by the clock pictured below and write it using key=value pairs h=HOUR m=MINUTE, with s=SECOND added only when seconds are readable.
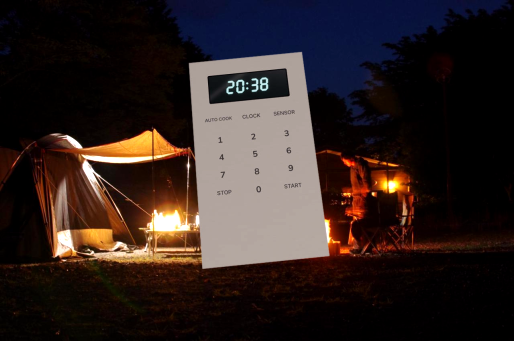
h=20 m=38
